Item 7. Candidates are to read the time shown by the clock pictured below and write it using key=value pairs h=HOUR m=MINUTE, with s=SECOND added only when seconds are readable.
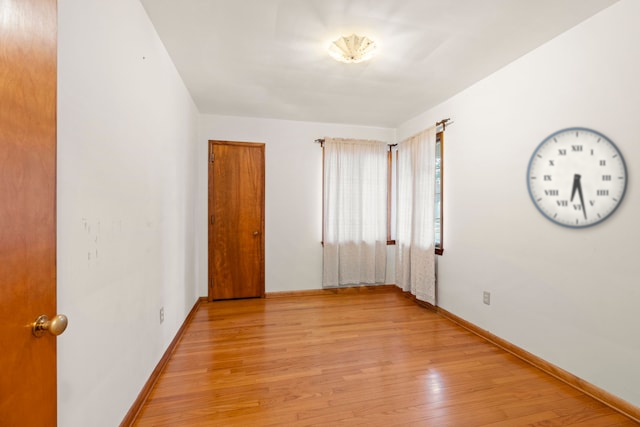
h=6 m=28
